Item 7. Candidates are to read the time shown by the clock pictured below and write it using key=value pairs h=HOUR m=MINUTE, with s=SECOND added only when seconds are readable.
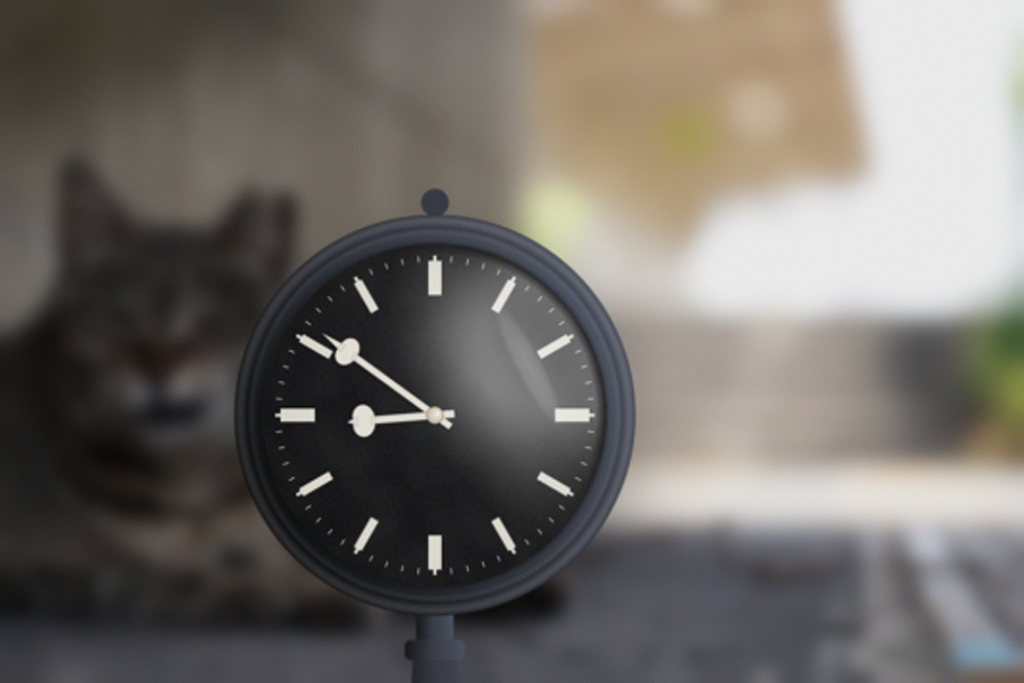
h=8 m=51
